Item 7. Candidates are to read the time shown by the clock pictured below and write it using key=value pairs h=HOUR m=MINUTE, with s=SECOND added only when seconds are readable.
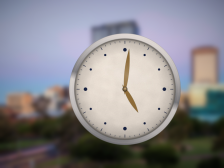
h=5 m=1
